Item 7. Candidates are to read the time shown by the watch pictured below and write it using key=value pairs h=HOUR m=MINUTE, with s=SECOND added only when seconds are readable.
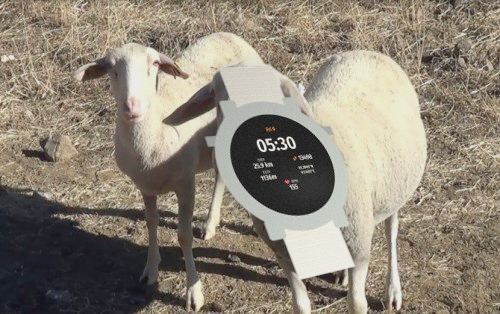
h=5 m=30
